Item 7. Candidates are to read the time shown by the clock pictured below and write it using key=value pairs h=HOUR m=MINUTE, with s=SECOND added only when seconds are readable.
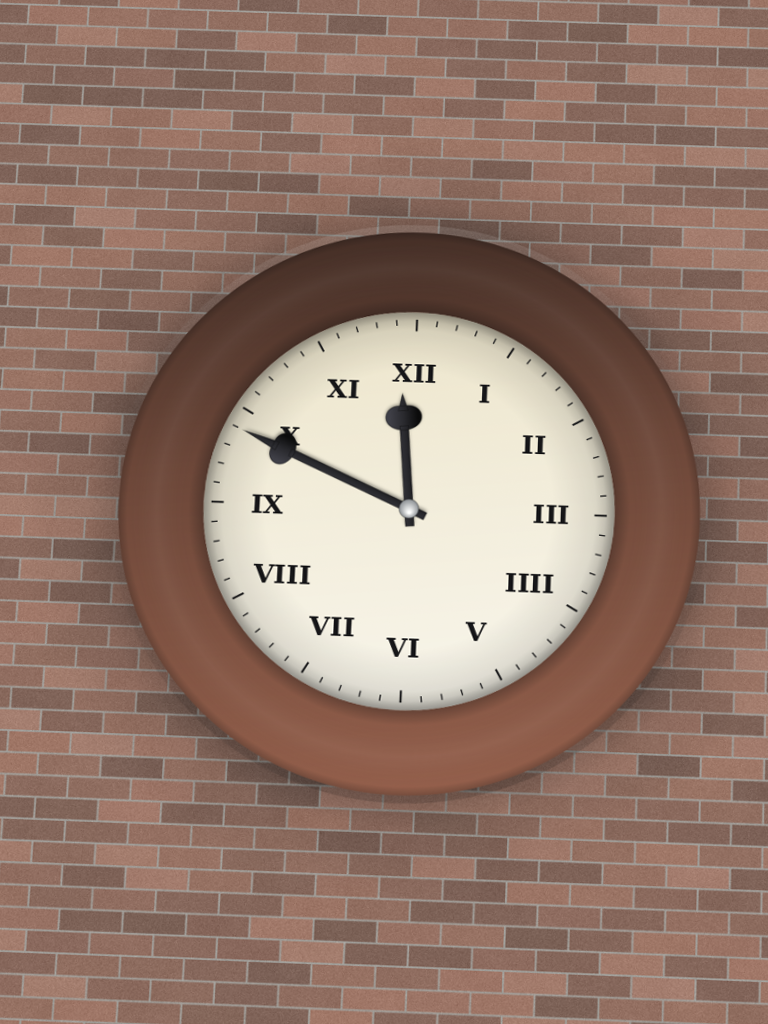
h=11 m=49
